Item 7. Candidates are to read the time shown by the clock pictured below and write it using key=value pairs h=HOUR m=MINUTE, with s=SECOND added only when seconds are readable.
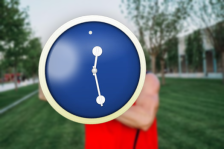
h=12 m=29
